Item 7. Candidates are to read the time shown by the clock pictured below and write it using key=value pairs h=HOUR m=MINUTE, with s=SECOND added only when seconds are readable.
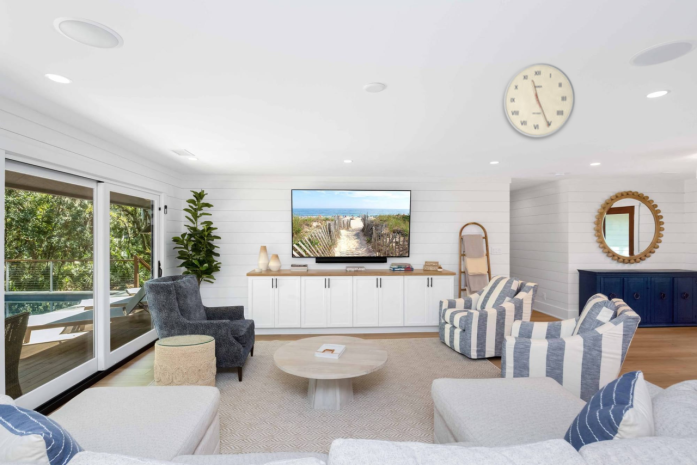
h=11 m=26
